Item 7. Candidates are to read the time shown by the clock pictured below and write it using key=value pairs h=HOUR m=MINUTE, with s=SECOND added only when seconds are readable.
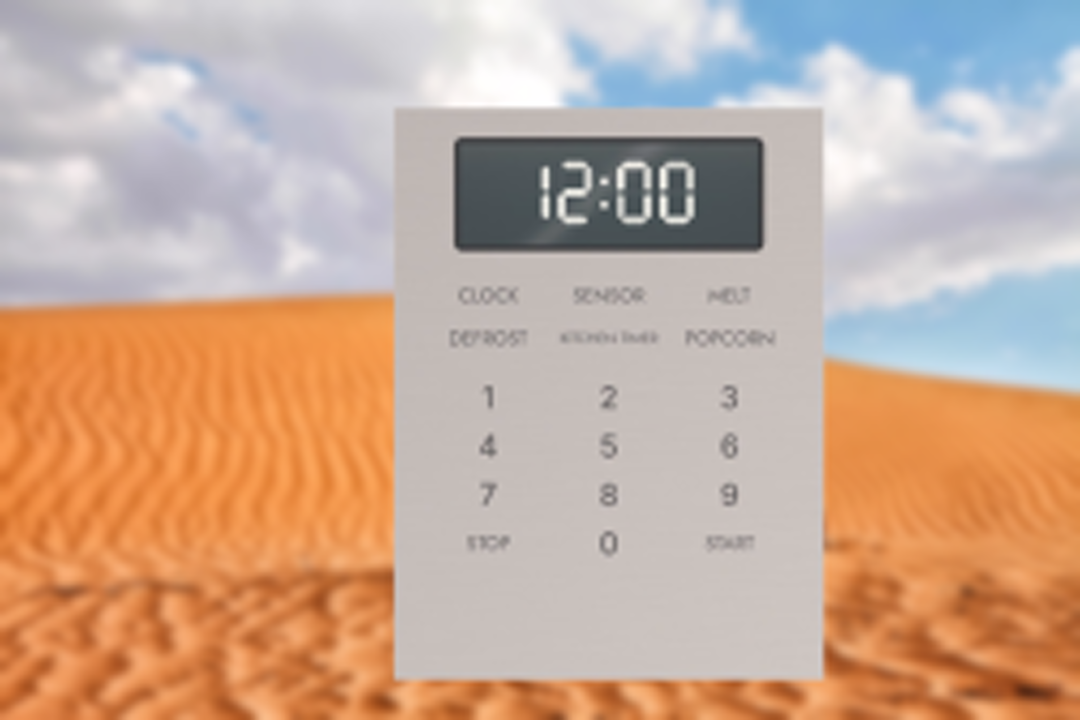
h=12 m=0
